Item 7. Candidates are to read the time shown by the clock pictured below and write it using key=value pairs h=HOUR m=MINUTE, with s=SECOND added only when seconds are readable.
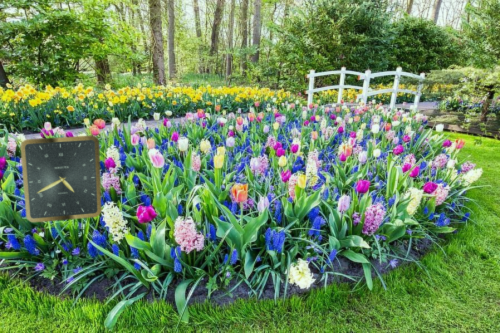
h=4 m=41
